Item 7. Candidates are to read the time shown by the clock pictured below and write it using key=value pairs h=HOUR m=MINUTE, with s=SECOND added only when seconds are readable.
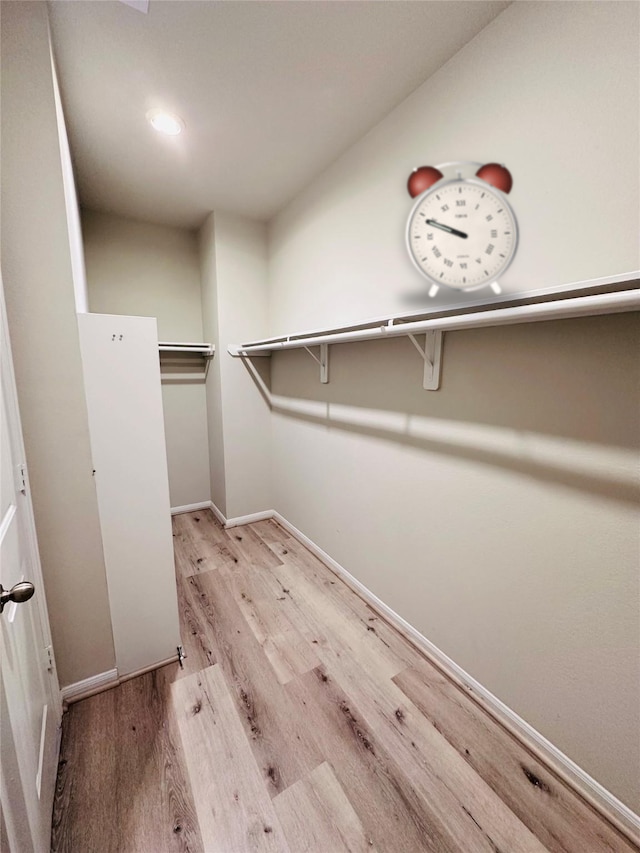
h=9 m=49
